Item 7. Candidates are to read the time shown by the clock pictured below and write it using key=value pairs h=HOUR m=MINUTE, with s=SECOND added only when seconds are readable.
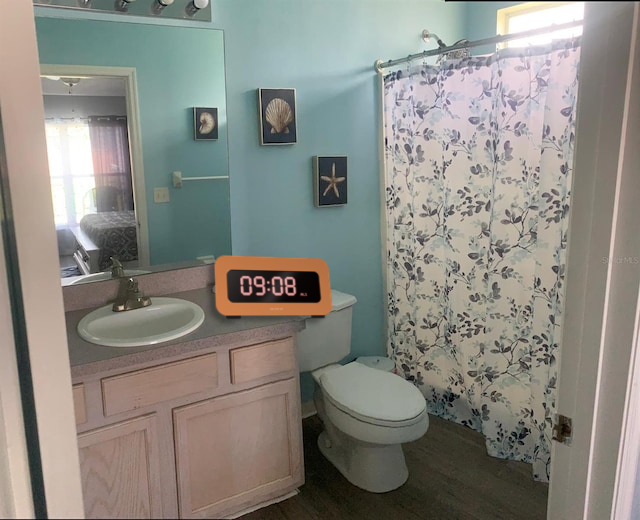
h=9 m=8
